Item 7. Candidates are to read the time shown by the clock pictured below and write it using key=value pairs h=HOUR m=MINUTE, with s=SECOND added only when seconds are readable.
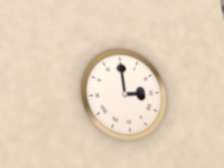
h=3 m=0
